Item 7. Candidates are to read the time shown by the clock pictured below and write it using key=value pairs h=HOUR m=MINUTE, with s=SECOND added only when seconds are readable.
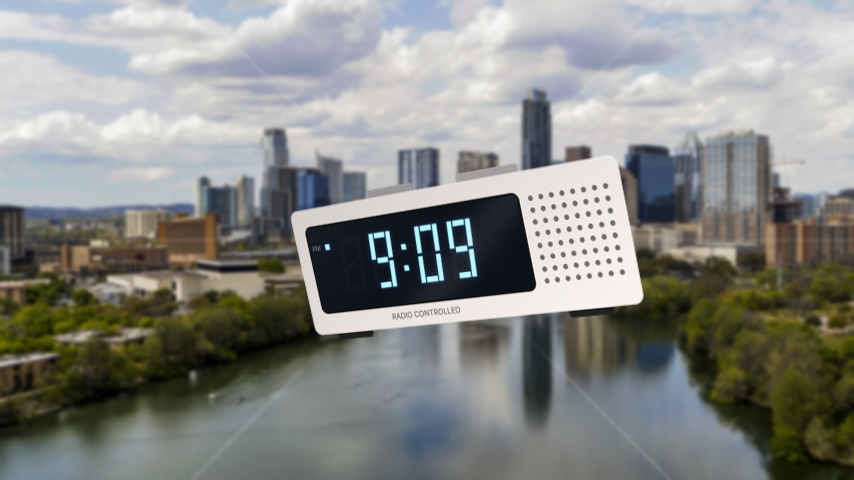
h=9 m=9
